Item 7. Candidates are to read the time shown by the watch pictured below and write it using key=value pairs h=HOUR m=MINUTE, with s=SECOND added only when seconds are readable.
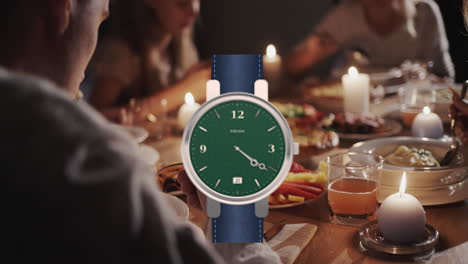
h=4 m=21
